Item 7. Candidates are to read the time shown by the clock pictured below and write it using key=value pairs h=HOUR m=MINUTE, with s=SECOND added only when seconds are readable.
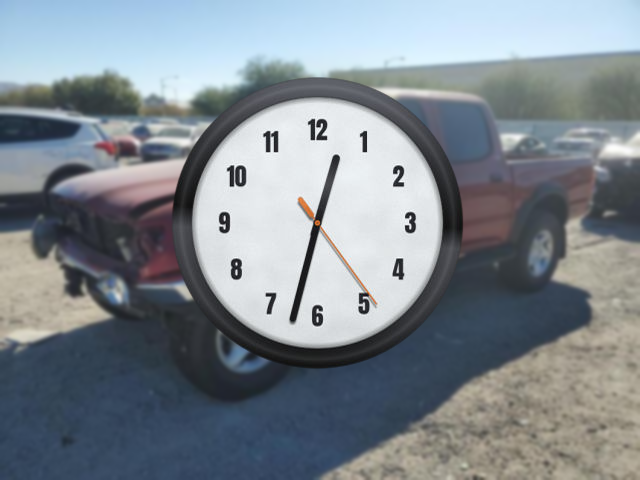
h=12 m=32 s=24
